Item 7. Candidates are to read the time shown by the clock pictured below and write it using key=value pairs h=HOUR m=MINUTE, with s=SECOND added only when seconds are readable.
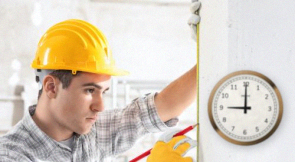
h=9 m=0
